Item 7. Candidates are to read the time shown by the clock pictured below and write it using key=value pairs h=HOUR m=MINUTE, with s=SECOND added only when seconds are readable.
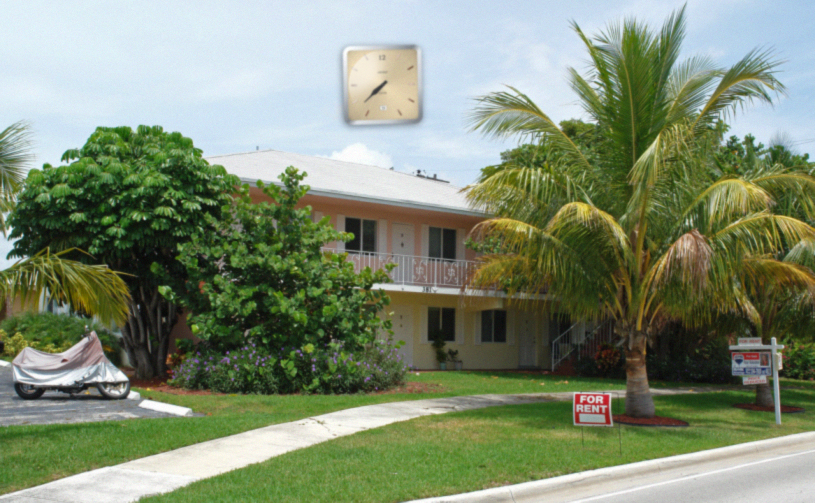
h=7 m=38
